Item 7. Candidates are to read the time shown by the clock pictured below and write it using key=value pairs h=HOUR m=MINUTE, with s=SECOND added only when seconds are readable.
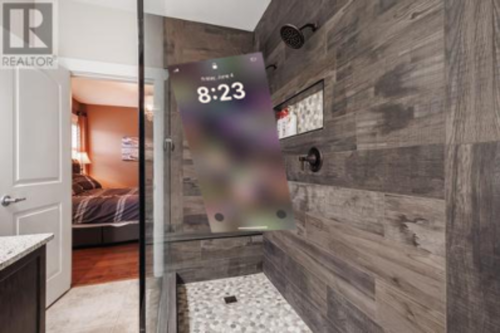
h=8 m=23
